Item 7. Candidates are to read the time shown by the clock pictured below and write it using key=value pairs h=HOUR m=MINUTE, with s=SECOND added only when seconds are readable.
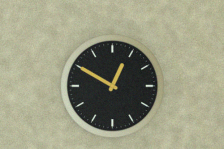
h=12 m=50
